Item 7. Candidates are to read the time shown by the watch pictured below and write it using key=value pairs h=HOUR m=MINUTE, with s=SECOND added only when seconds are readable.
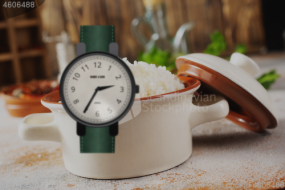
h=2 m=35
